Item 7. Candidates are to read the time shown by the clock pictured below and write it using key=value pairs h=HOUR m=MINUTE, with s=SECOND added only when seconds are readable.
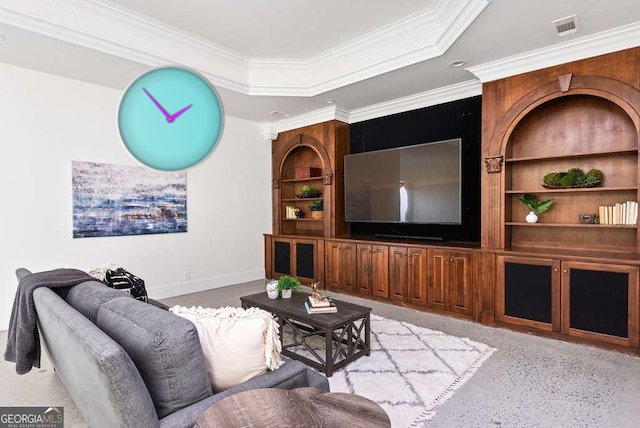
h=1 m=53
